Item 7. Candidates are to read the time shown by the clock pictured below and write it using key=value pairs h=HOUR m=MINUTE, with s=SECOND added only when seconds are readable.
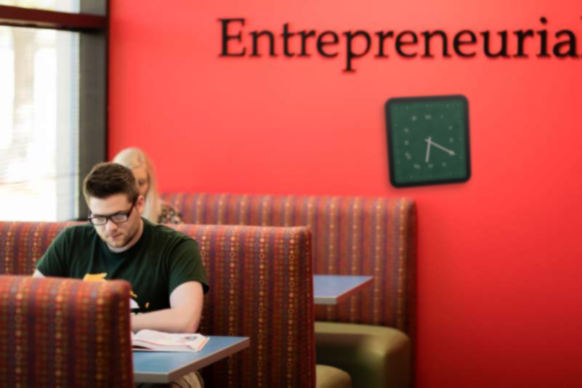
h=6 m=20
